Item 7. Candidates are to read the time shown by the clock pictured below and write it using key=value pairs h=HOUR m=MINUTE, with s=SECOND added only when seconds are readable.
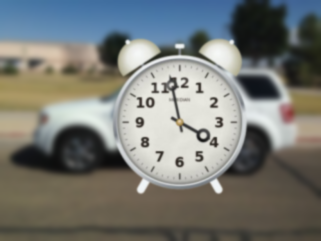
h=3 m=58
